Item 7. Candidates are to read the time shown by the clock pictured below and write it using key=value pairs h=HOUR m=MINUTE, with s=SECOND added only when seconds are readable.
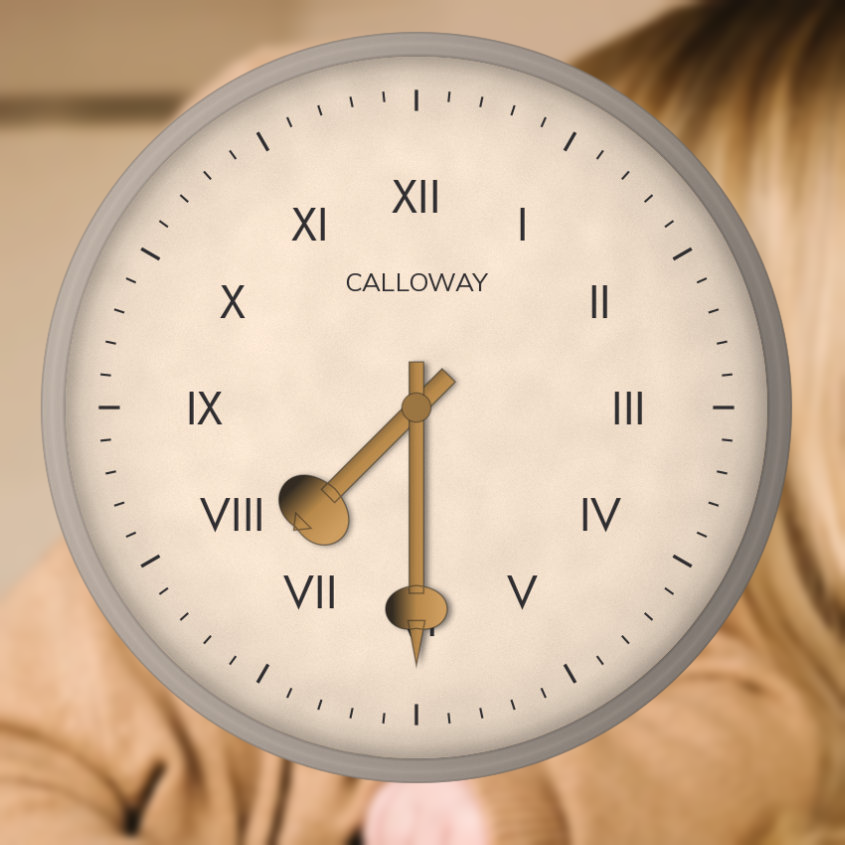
h=7 m=30
